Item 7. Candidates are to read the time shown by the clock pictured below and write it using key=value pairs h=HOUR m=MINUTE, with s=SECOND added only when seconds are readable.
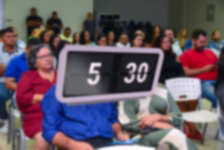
h=5 m=30
